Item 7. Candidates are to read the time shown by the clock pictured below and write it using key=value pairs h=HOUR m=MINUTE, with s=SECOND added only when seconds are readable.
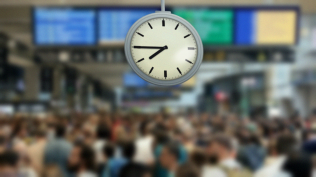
h=7 m=45
